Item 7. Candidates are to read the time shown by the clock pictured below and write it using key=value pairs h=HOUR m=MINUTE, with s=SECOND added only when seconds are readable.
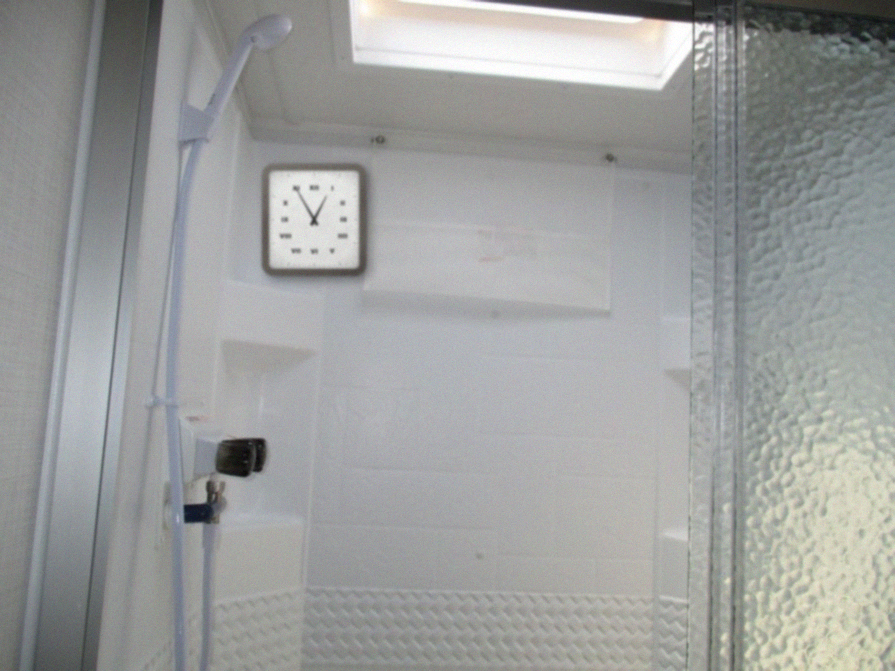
h=12 m=55
